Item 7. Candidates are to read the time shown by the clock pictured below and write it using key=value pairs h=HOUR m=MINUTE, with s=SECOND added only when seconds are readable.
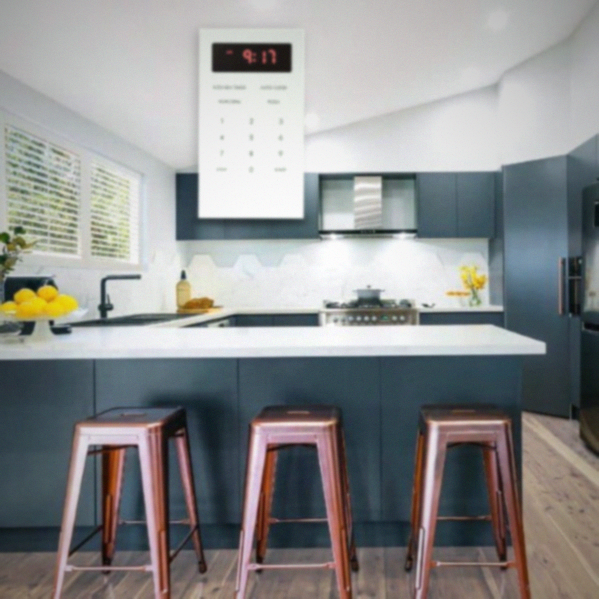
h=9 m=17
